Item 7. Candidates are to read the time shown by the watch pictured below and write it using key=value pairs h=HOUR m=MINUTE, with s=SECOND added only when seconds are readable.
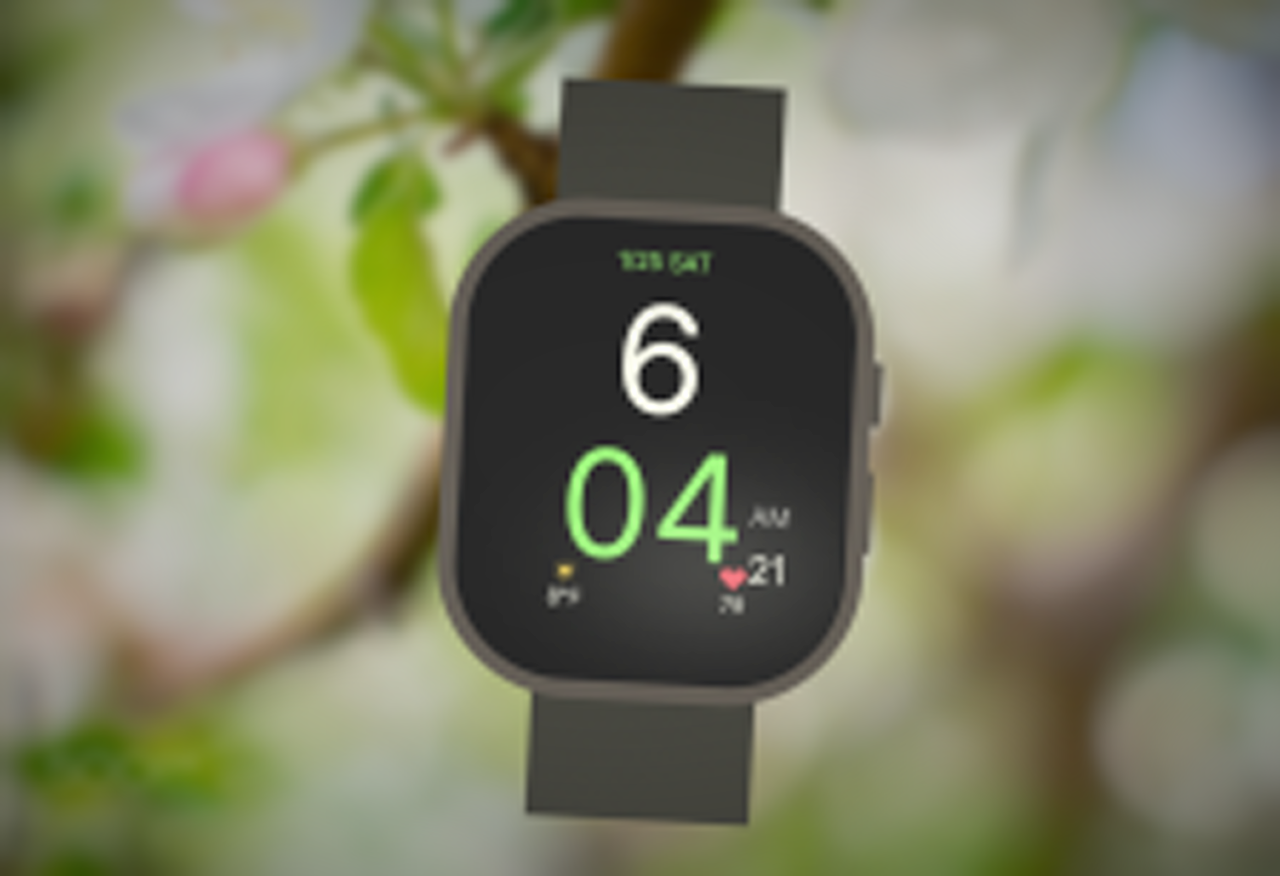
h=6 m=4
